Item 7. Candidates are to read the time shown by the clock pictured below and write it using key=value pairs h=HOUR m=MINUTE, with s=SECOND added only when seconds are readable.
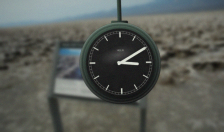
h=3 m=10
